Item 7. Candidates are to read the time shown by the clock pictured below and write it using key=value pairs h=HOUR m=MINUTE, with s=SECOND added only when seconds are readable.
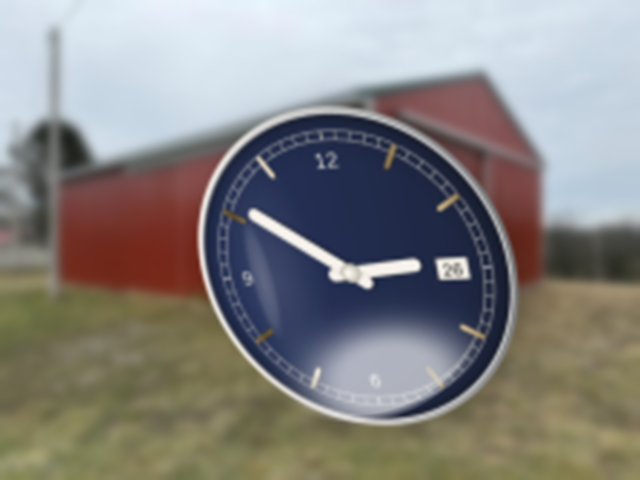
h=2 m=51
